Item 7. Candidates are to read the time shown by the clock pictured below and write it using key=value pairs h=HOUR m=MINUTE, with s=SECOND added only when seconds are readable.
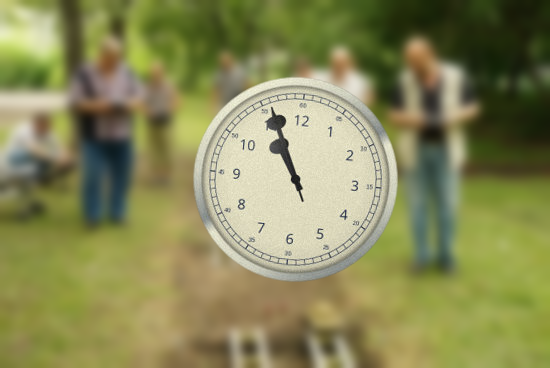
h=10 m=55 s=56
